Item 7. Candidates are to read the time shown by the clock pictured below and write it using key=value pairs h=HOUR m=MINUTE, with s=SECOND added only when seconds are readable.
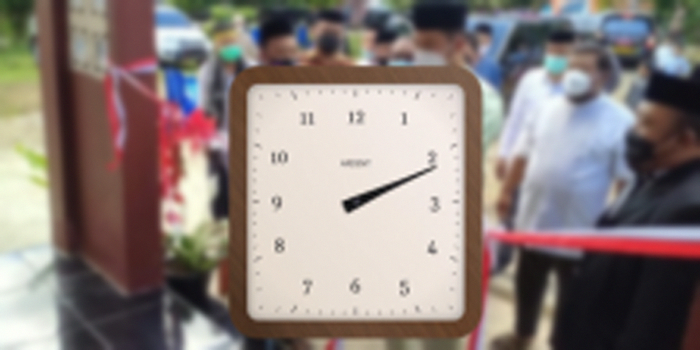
h=2 m=11
